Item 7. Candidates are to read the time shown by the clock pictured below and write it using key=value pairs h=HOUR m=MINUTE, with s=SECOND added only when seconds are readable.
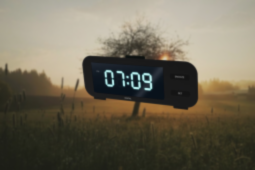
h=7 m=9
